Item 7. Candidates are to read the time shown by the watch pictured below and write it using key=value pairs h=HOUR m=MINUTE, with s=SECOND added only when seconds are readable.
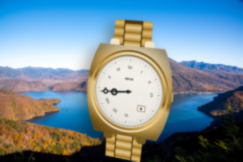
h=8 m=44
